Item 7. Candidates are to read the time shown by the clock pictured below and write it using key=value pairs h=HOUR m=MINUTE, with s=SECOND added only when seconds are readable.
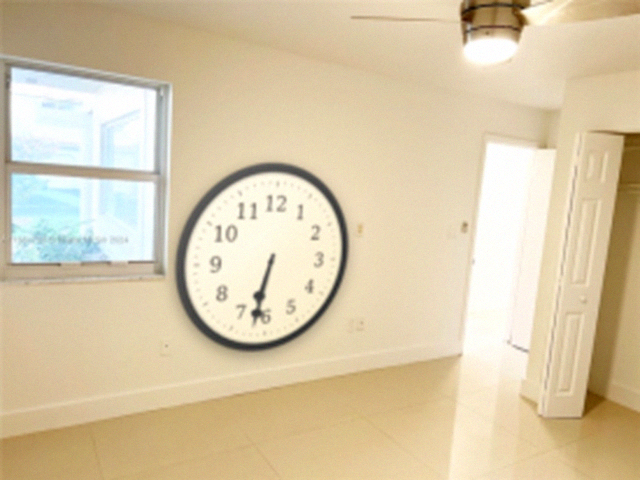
h=6 m=32
